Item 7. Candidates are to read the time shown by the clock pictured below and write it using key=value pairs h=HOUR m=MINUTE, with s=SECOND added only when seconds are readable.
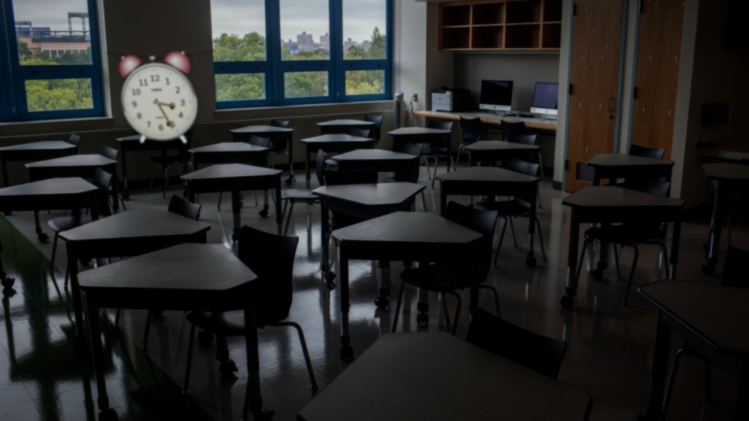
h=3 m=26
